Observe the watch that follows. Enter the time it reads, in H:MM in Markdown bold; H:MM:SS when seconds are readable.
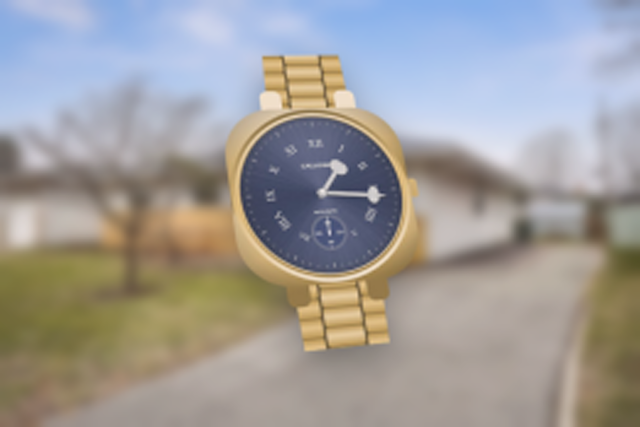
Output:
**1:16**
